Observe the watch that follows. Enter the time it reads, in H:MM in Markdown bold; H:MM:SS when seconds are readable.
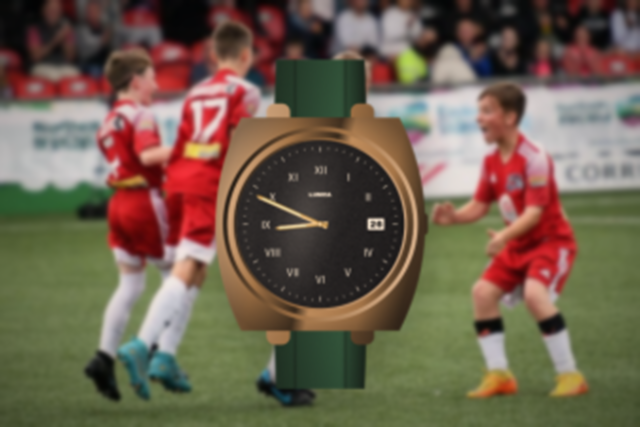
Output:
**8:49**
